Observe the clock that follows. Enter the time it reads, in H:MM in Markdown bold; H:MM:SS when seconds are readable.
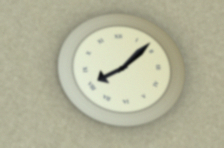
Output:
**8:08**
